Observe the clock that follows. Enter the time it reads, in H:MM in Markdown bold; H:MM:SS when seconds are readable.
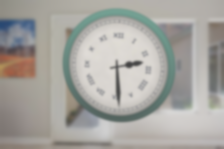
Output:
**2:29**
